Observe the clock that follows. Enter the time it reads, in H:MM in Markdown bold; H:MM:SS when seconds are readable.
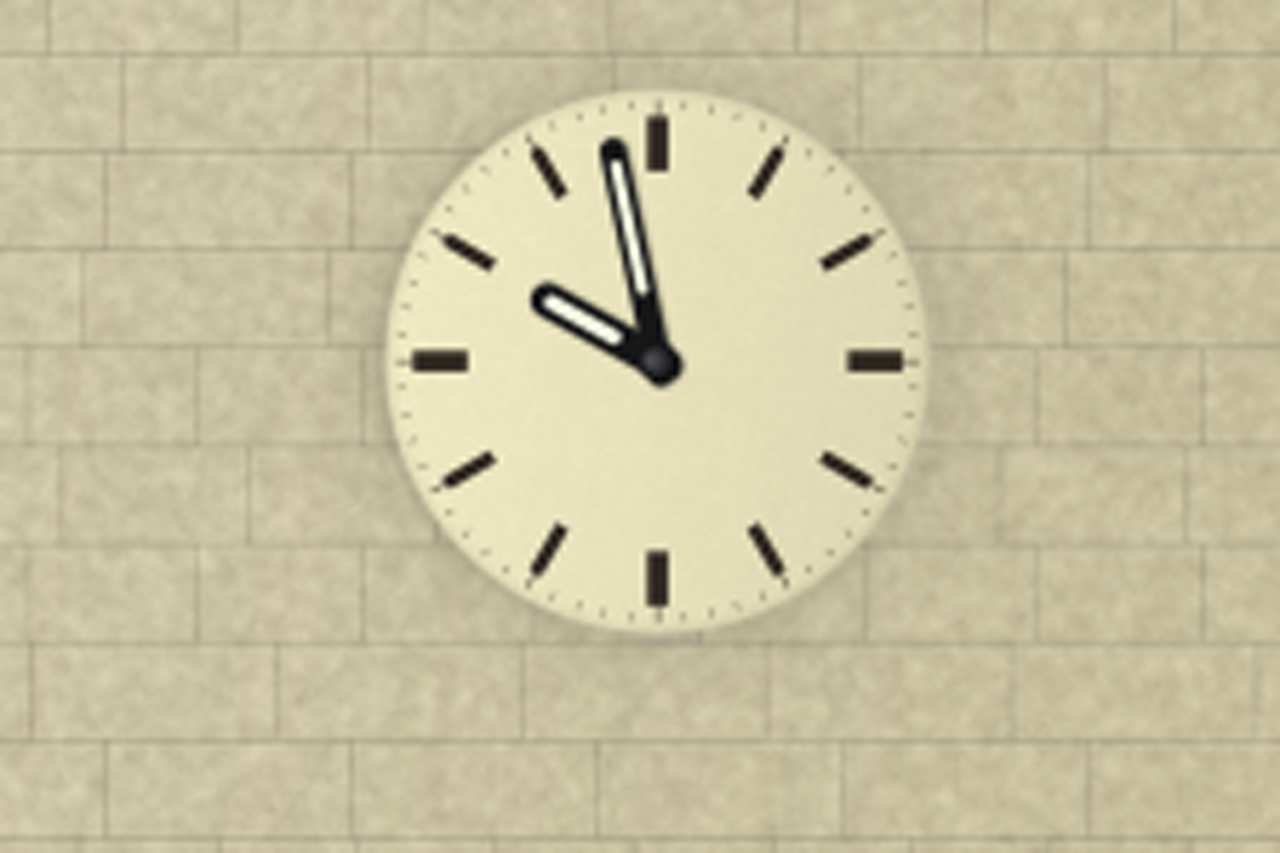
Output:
**9:58**
